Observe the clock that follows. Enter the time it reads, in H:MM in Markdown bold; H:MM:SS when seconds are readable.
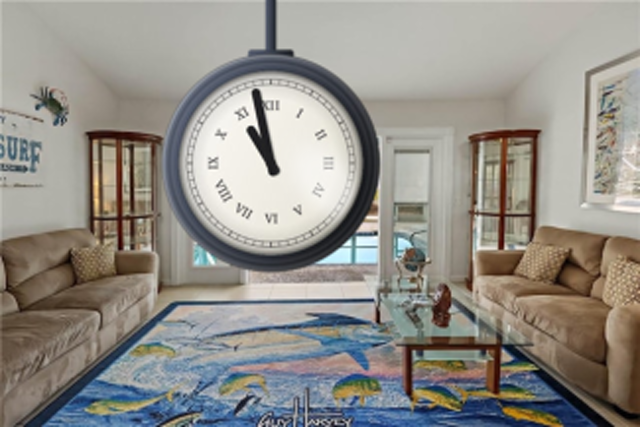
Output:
**10:58**
